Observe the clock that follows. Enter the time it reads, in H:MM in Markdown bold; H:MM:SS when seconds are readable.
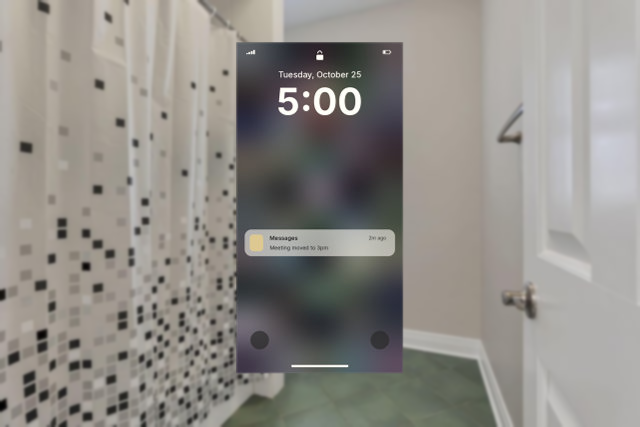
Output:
**5:00**
